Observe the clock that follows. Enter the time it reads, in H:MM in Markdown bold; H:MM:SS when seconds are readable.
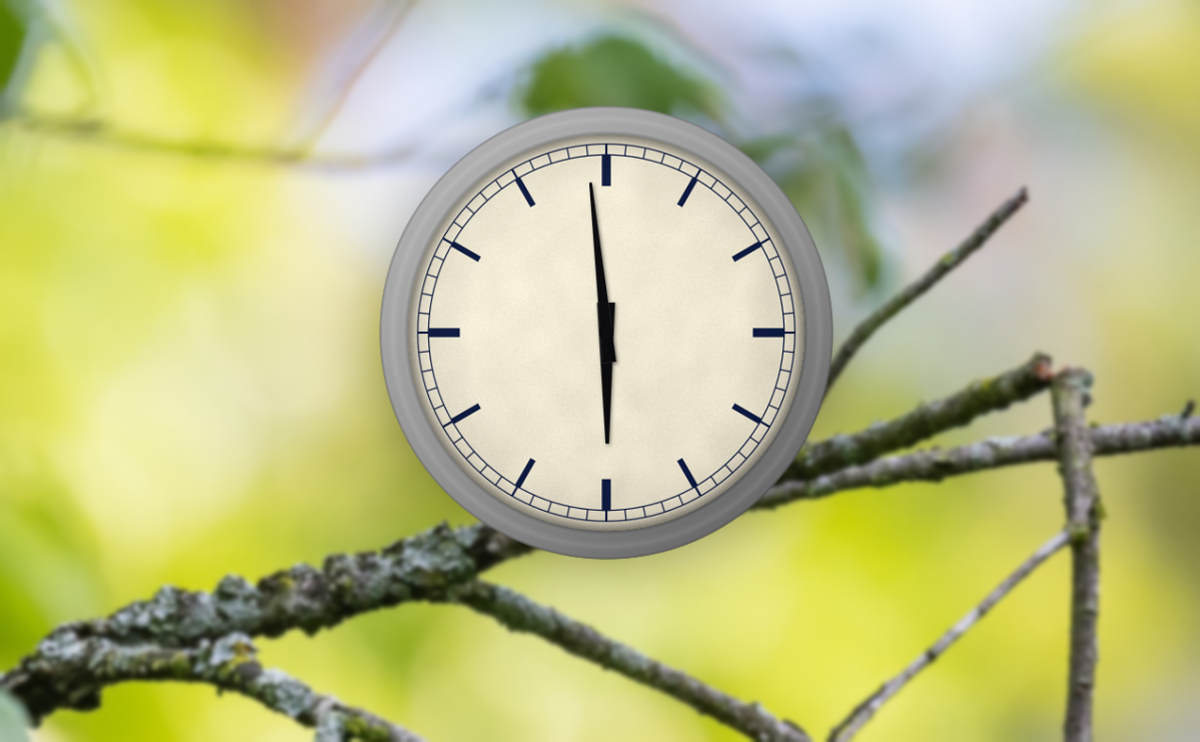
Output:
**5:59**
